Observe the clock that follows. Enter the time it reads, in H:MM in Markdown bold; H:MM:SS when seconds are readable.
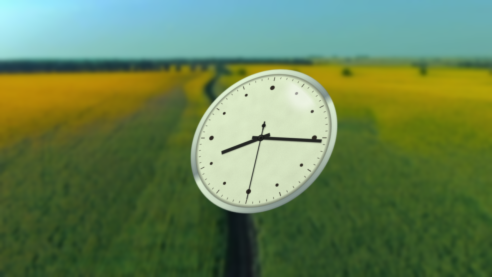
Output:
**8:15:30**
